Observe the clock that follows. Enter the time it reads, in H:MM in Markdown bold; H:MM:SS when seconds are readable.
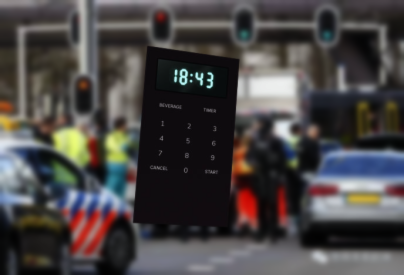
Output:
**18:43**
